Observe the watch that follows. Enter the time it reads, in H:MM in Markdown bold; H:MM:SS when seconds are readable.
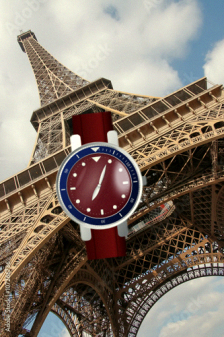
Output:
**7:04**
